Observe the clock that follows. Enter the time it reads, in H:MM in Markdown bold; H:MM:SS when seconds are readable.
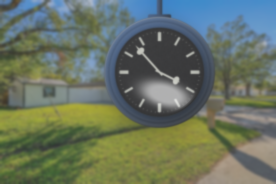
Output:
**3:53**
